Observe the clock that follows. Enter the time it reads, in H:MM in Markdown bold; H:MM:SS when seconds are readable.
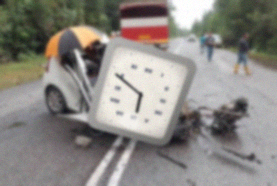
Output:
**5:49**
